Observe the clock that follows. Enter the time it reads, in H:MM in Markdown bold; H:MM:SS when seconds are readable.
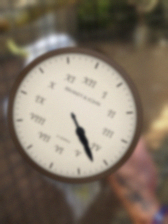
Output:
**4:22**
